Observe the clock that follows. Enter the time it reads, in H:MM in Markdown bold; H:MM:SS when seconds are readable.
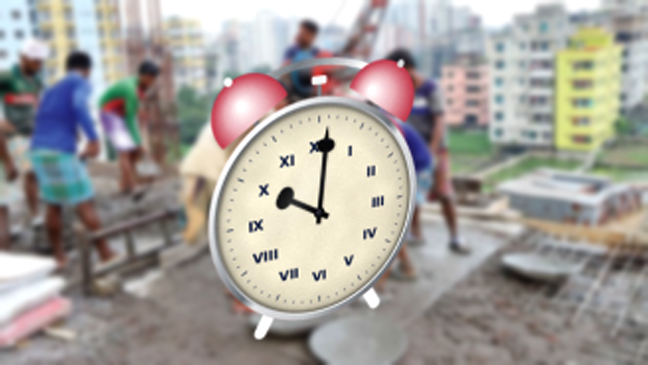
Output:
**10:01**
